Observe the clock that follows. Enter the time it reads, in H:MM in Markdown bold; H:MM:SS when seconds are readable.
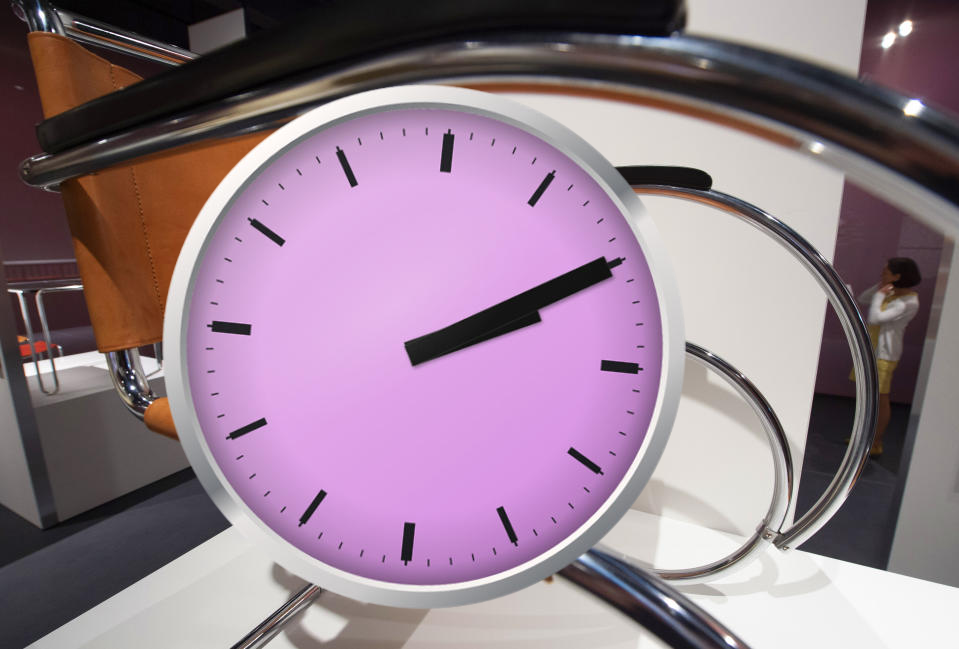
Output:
**2:10**
